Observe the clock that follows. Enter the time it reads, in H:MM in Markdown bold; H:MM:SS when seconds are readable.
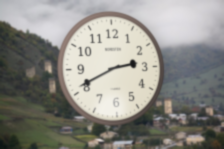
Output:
**2:41**
